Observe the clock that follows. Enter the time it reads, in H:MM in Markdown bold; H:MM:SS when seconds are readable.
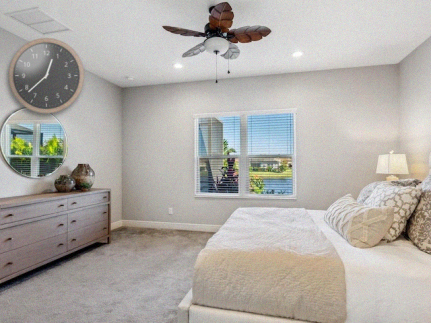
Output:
**12:38**
